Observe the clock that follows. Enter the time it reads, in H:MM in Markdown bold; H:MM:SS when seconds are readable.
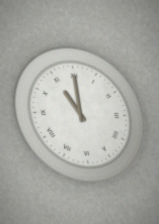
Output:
**11:00**
